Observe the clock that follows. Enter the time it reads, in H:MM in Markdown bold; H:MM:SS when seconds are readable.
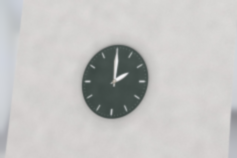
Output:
**2:00**
